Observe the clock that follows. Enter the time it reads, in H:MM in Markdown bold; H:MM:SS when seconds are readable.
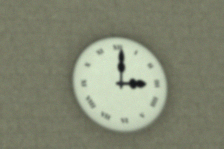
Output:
**3:01**
